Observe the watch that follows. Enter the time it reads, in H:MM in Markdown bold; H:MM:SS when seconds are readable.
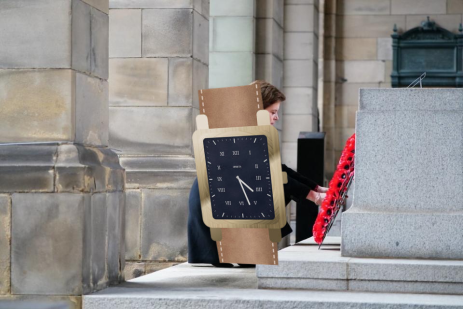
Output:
**4:27**
